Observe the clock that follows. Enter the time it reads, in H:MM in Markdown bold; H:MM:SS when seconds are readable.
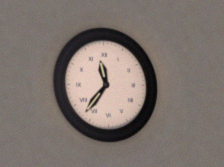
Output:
**11:37**
